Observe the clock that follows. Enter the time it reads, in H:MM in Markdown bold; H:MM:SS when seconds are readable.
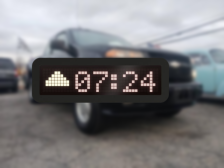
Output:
**7:24**
